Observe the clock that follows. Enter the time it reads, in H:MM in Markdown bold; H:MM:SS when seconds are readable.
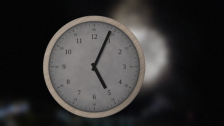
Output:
**5:04**
